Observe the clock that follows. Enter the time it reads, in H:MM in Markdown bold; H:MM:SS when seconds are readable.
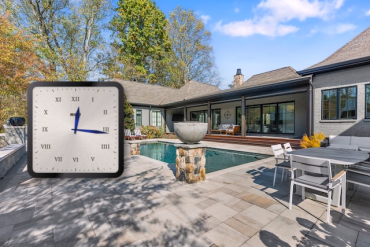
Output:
**12:16**
